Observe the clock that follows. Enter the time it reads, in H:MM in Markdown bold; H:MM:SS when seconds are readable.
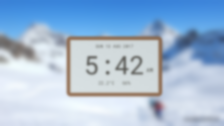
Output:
**5:42**
